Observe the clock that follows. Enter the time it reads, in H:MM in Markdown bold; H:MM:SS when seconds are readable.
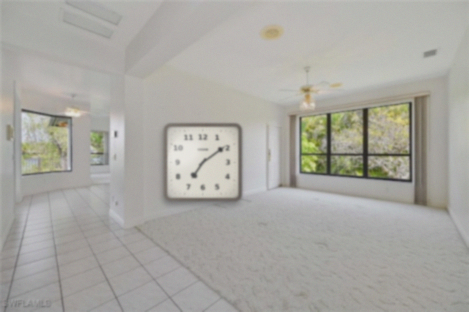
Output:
**7:09**
